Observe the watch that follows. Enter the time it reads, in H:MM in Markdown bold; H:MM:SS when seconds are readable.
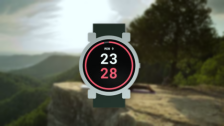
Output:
**23:28**
